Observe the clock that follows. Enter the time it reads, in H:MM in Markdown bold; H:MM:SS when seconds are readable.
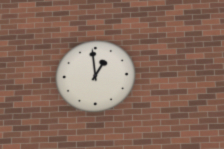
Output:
**12:59**
